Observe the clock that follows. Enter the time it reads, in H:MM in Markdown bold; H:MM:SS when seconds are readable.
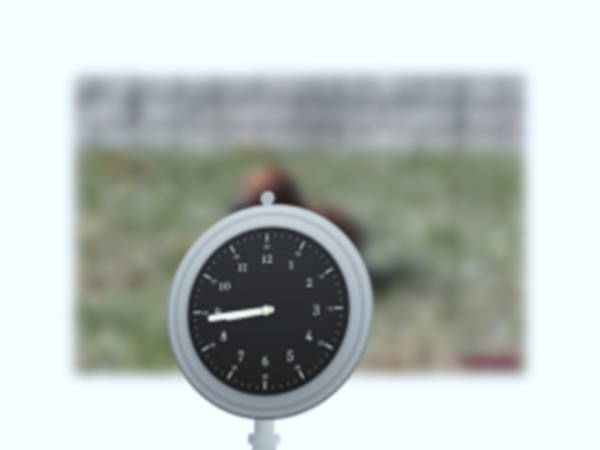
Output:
**8:44**
